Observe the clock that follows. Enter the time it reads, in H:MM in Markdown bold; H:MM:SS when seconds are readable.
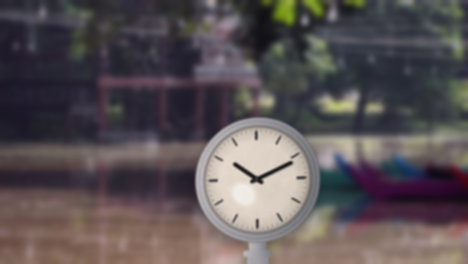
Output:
**10:11**
